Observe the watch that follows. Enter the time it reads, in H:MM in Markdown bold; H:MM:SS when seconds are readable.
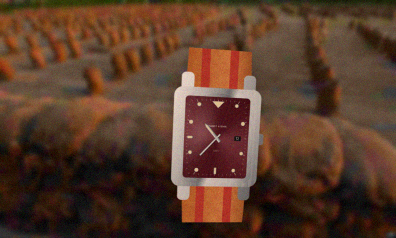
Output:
**10:37**
